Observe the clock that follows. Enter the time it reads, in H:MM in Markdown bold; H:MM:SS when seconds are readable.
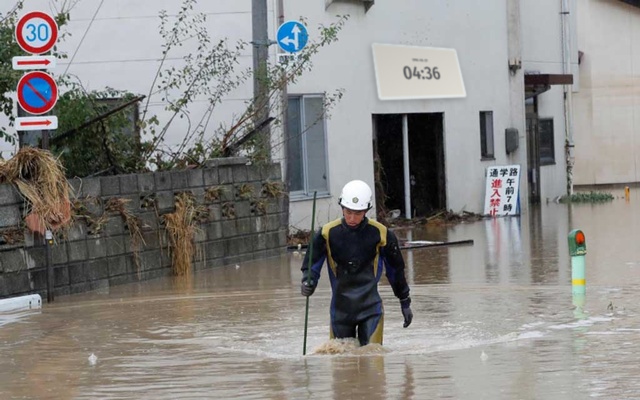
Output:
**4:36**
